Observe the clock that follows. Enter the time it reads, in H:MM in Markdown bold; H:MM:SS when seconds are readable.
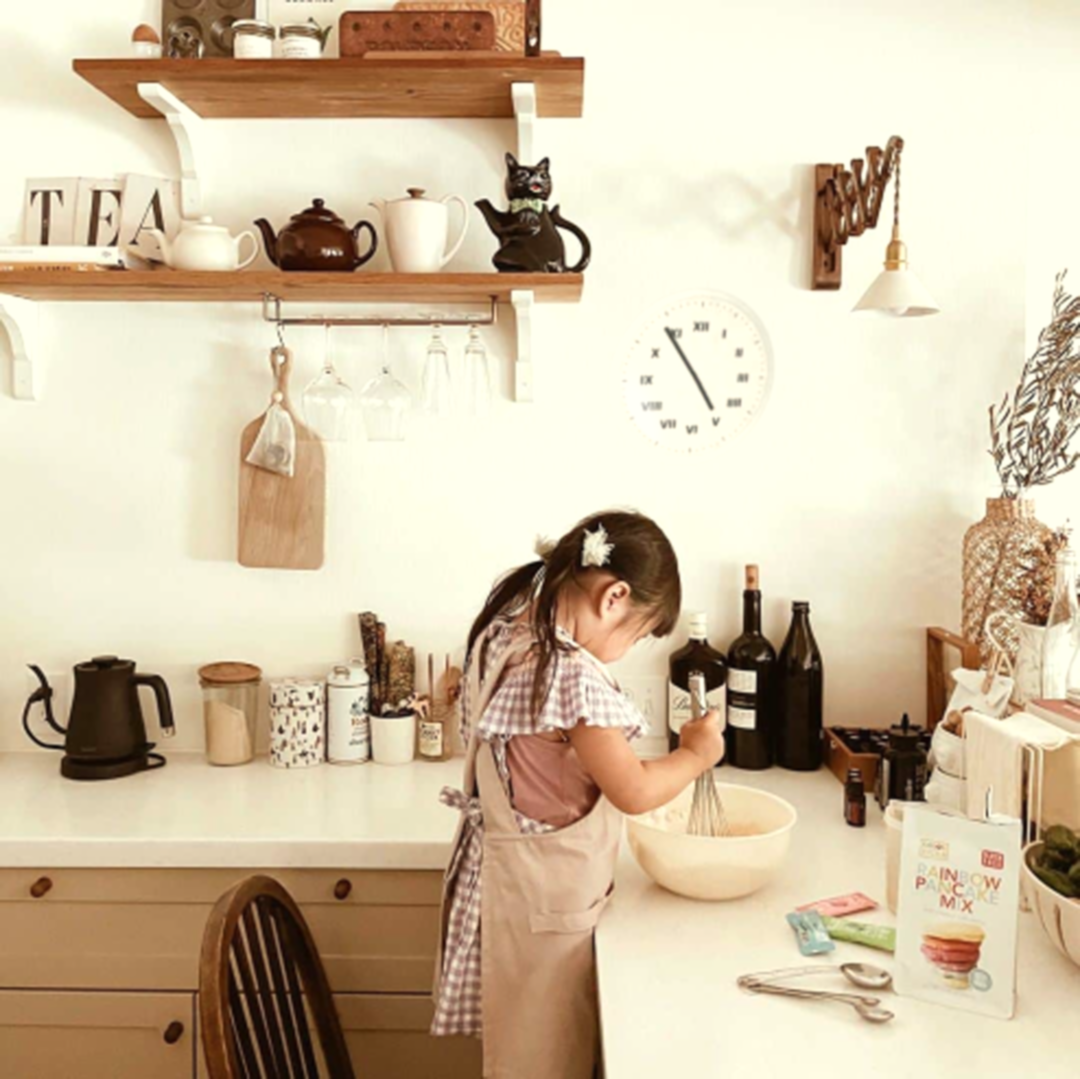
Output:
**4:54**
